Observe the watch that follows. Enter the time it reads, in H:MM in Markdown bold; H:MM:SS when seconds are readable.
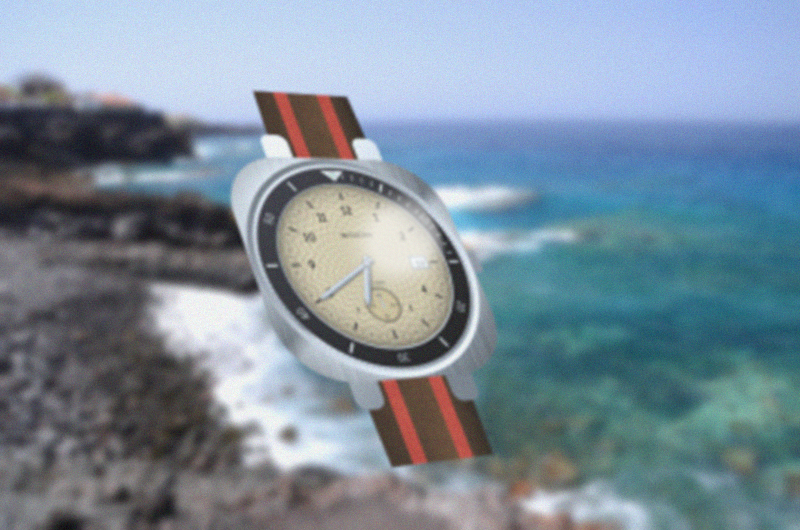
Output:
**6:40**
